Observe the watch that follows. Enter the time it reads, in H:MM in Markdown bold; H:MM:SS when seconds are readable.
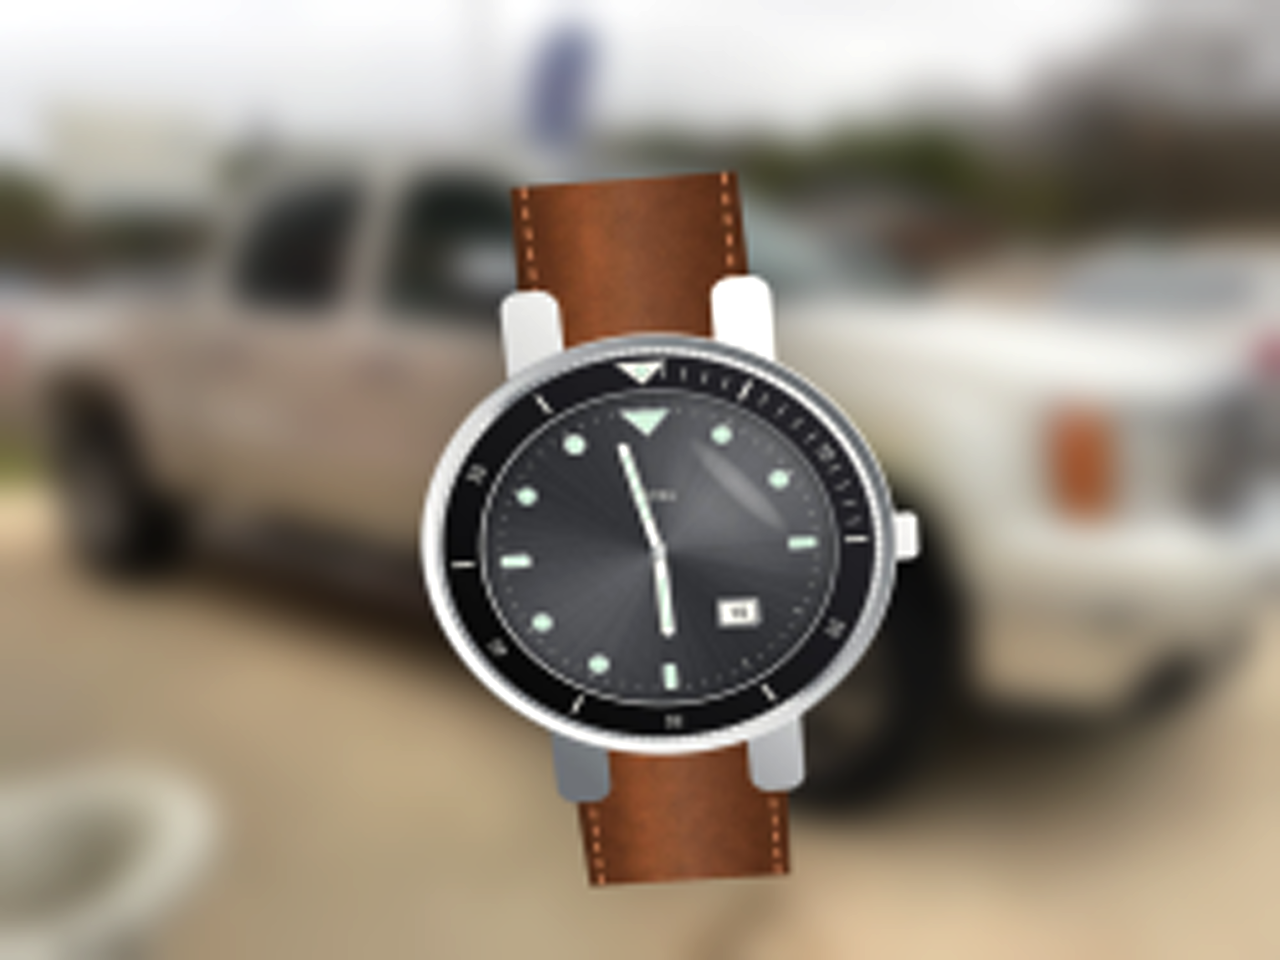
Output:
**5:58**
